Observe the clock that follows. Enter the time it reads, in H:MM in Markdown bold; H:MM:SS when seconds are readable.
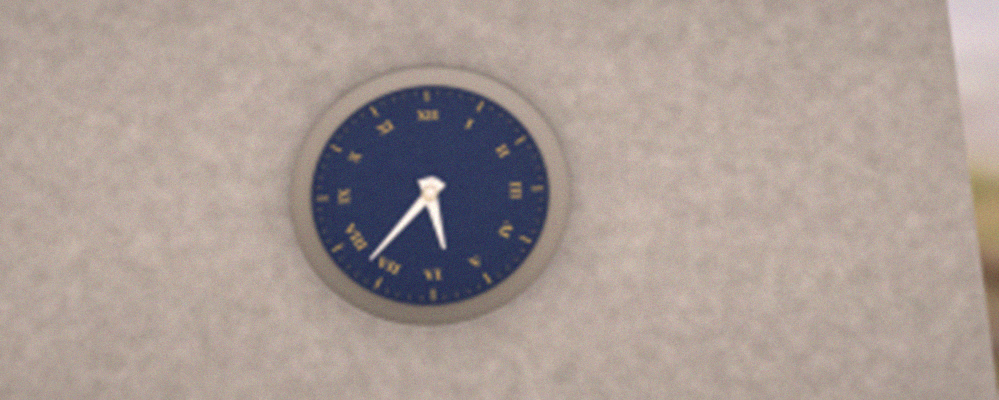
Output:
**5:37**
